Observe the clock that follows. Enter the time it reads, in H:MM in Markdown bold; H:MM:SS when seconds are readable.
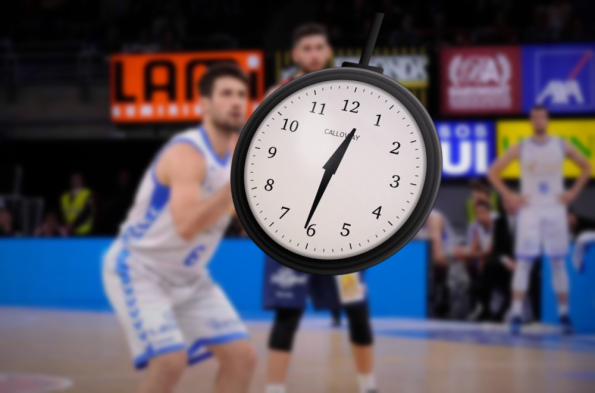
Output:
**12:31**
